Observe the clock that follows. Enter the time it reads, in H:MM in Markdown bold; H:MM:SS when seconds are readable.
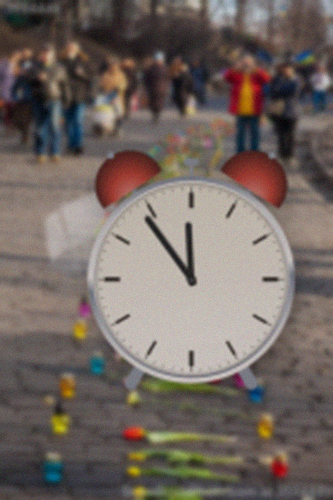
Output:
**11:54**
